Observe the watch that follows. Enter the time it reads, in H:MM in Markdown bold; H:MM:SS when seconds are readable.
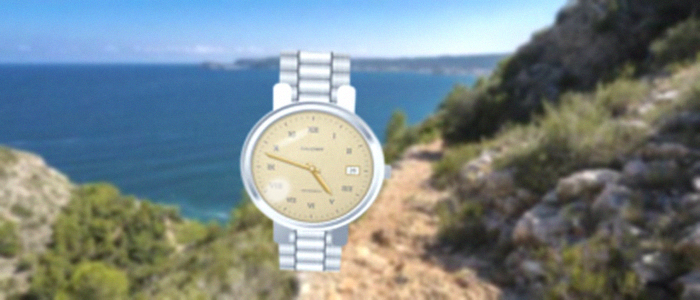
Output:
**4:48**
